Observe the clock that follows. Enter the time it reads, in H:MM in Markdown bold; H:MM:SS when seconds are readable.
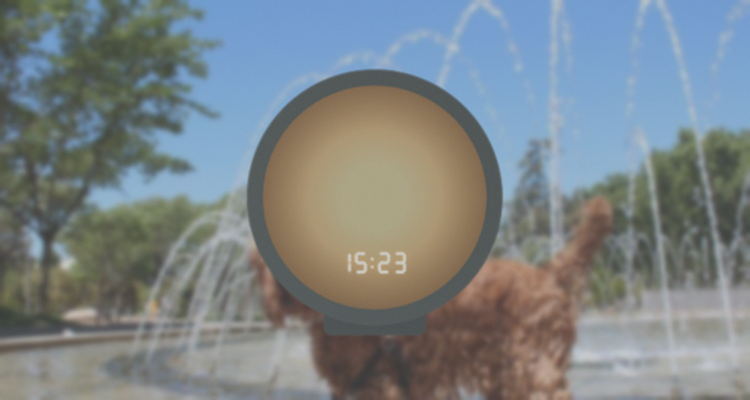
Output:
**15:23**
